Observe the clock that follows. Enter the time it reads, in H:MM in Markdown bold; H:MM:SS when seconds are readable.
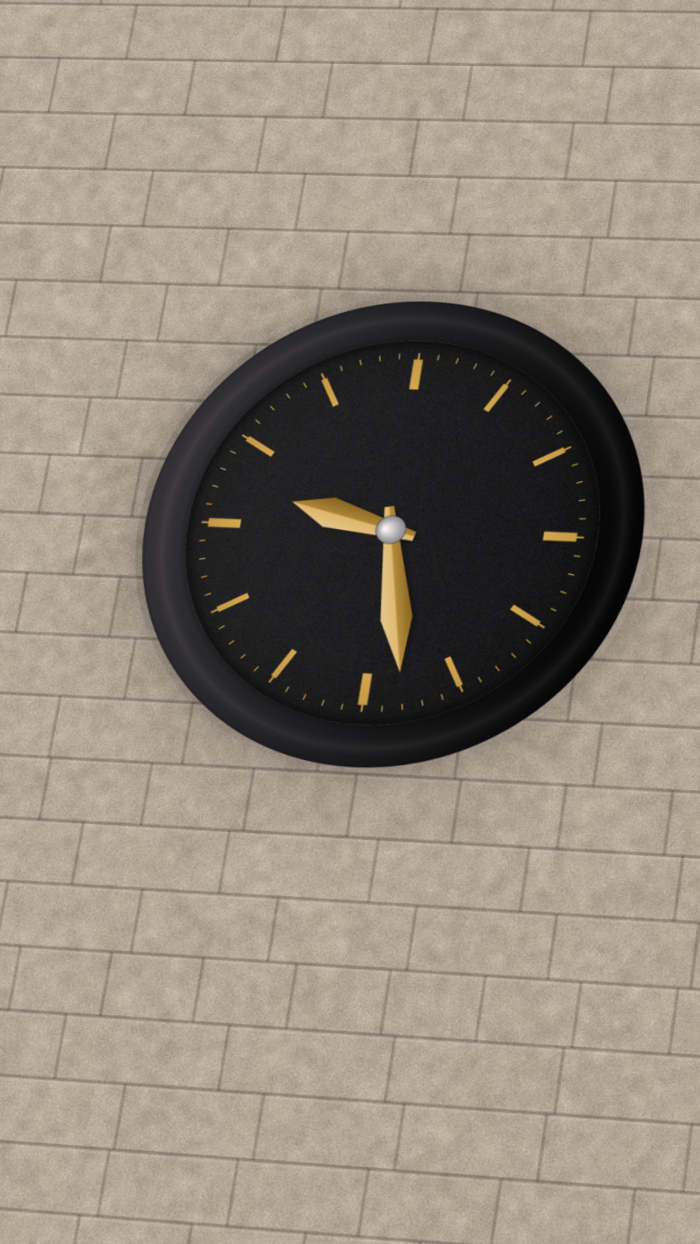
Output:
**9:28**
